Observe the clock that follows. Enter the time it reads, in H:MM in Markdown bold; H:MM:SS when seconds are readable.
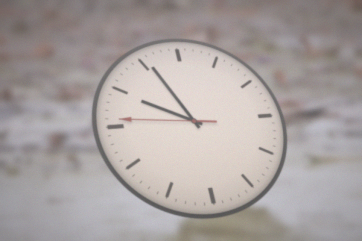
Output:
**9:55:46**
